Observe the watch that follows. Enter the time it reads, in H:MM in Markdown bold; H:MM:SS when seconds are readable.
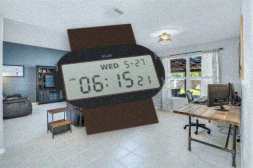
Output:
**6:15:21**
